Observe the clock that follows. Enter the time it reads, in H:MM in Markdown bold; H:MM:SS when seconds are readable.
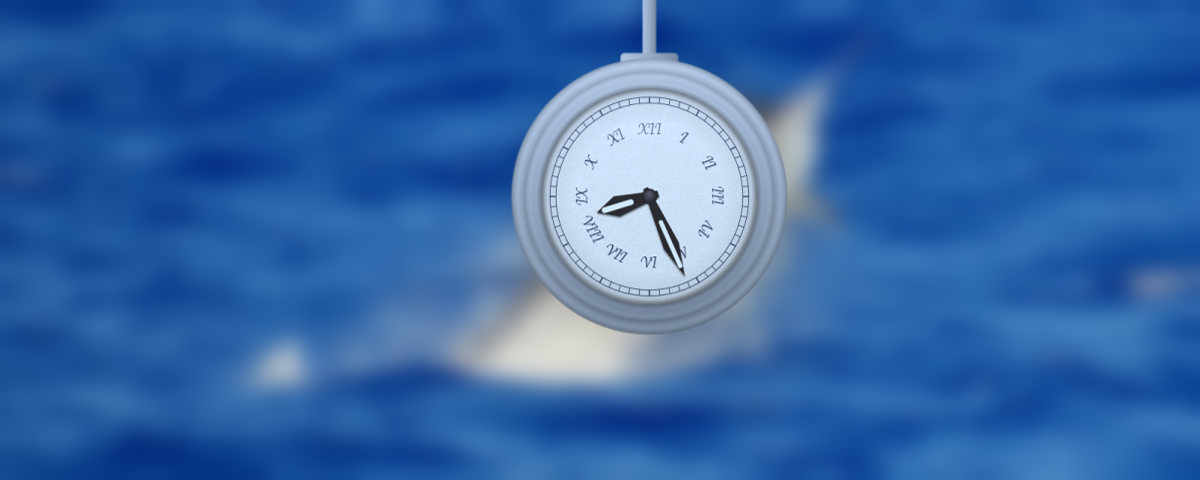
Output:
**8:26**
